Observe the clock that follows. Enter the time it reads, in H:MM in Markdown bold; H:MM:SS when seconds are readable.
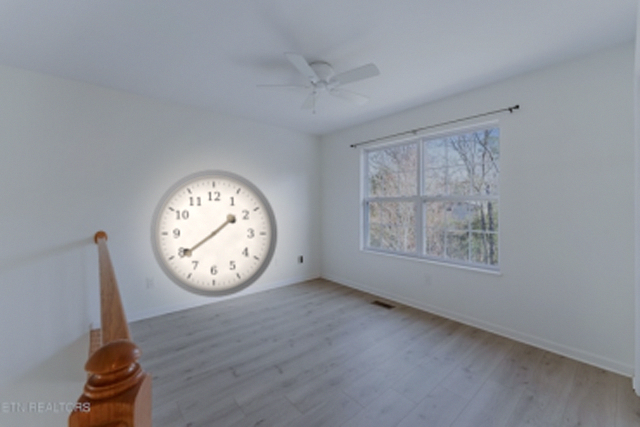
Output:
**1:39**
